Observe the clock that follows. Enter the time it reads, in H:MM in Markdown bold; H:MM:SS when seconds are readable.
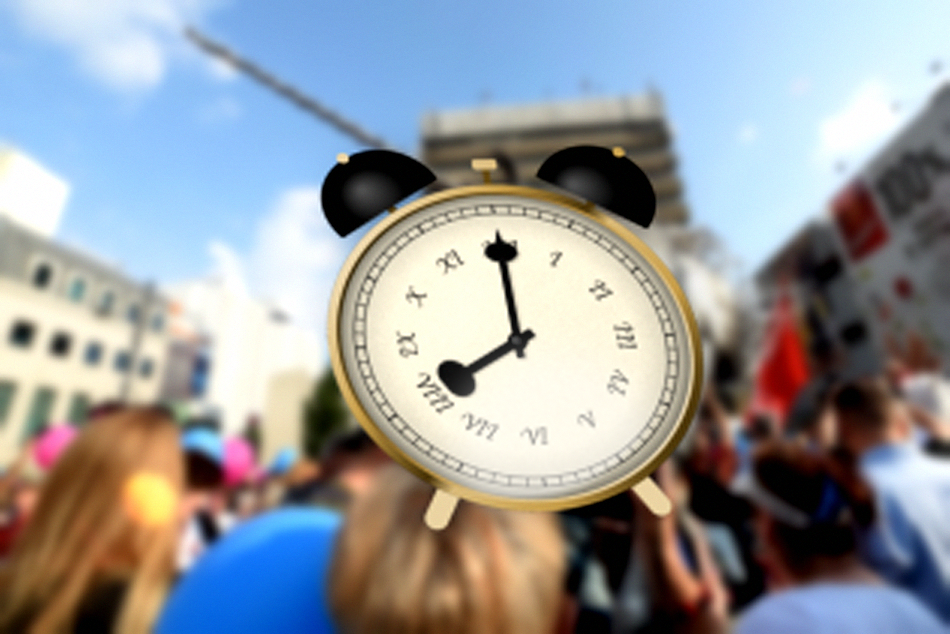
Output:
**8:00**
